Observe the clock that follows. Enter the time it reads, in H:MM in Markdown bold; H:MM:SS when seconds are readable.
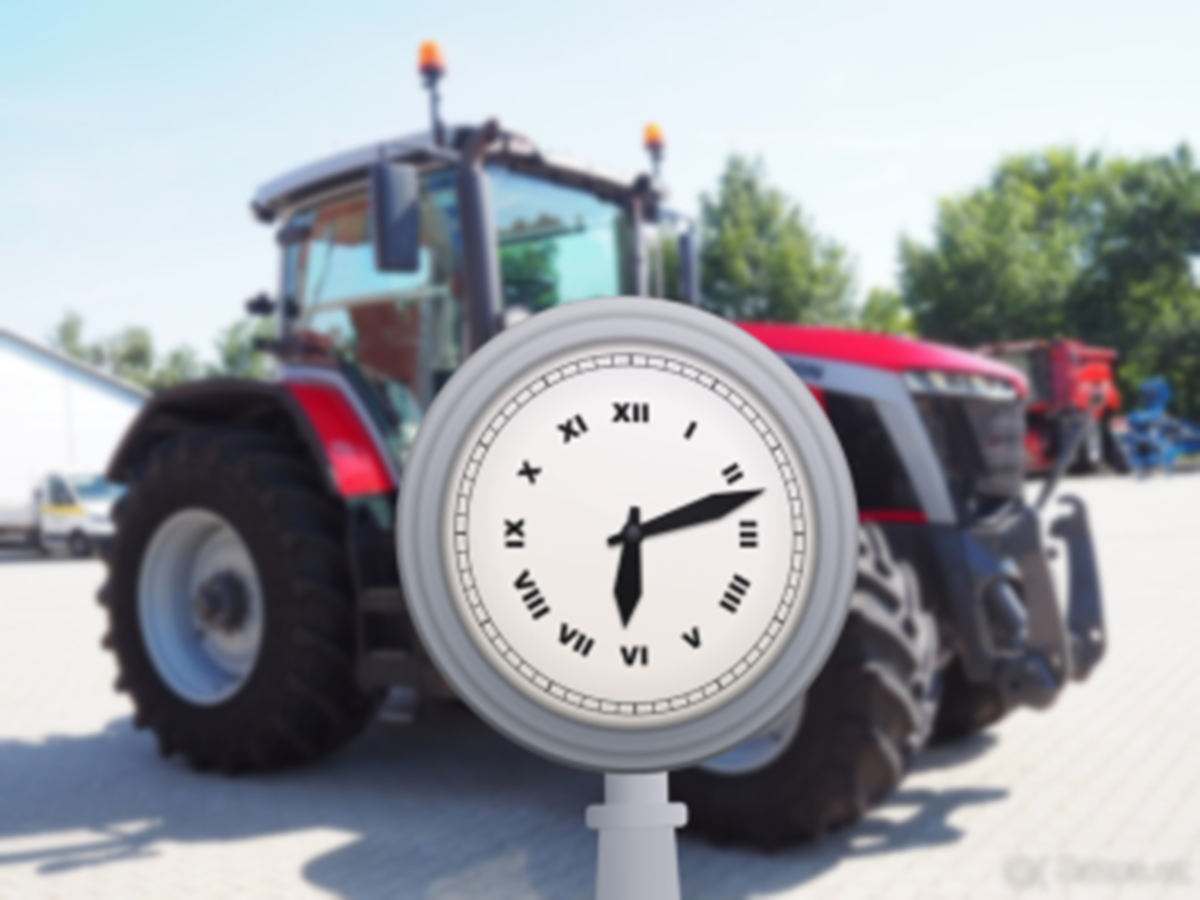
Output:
**6:12**
